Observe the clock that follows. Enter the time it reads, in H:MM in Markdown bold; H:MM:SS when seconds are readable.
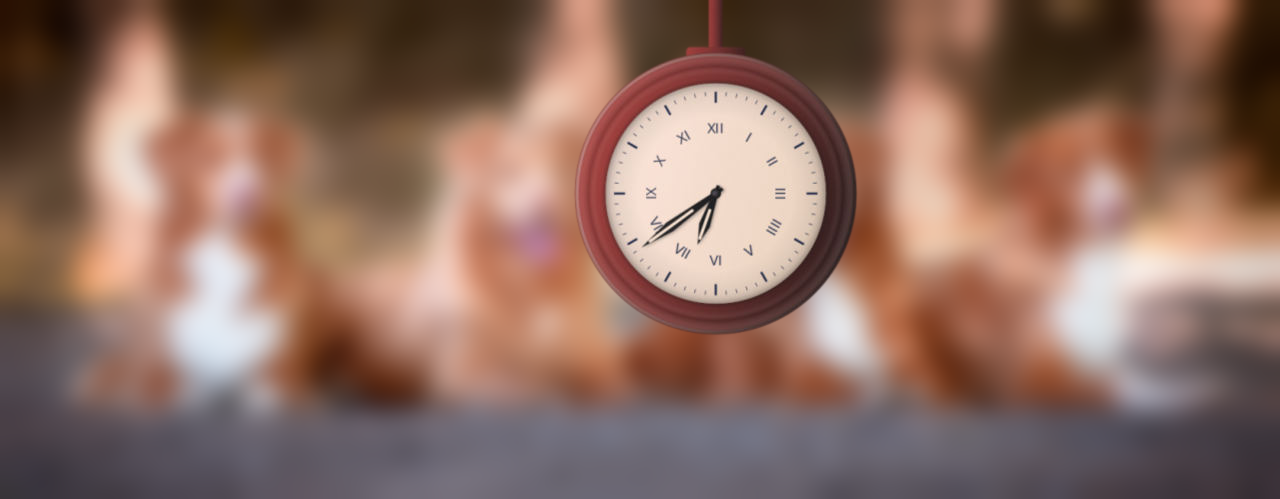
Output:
**6:39**
